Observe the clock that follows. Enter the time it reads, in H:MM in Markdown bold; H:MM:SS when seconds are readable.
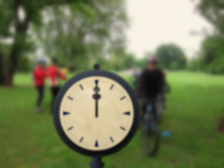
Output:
**12:00**
